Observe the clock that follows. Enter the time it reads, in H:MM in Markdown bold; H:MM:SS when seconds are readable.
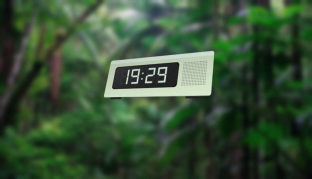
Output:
**19:29**
